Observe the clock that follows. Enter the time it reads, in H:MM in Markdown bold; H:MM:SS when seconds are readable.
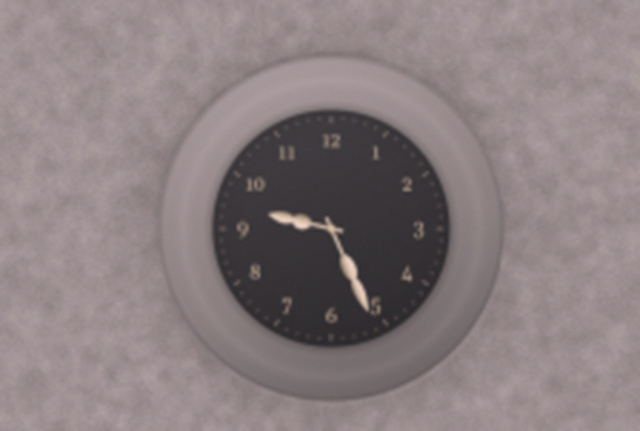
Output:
**9:26**
